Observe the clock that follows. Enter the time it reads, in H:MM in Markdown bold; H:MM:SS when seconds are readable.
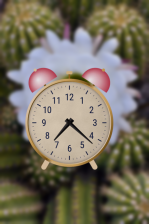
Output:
**7:22**
